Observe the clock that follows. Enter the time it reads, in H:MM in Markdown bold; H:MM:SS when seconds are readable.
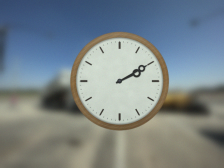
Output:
**2:10**
